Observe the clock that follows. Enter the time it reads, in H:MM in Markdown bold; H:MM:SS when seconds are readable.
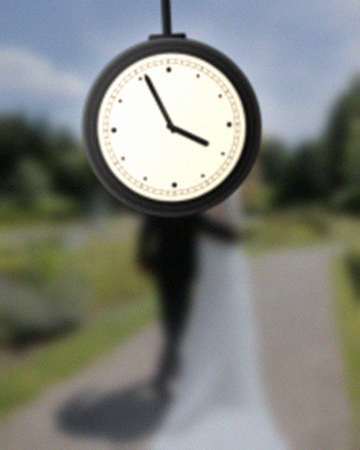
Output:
**3:56**
